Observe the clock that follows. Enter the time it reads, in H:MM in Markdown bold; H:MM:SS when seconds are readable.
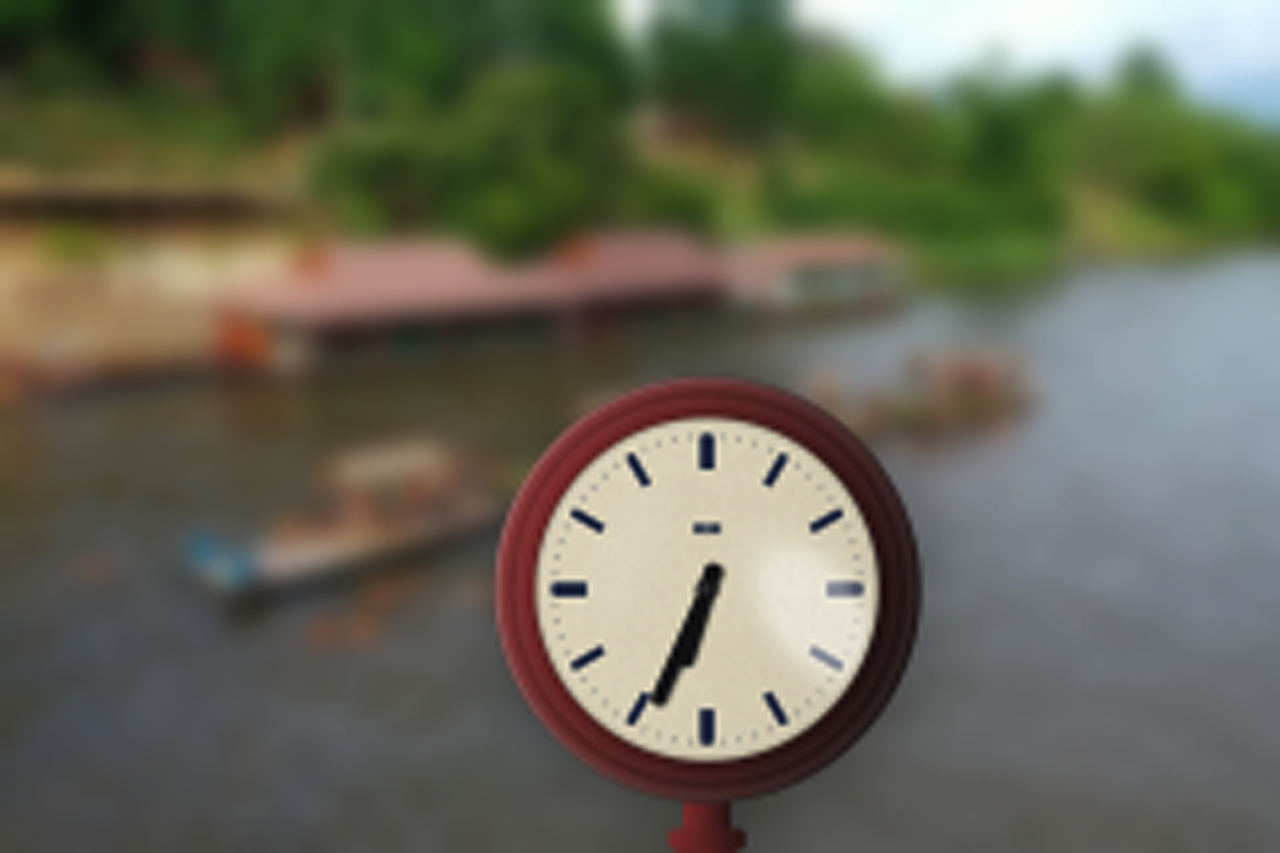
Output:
**6:34**
